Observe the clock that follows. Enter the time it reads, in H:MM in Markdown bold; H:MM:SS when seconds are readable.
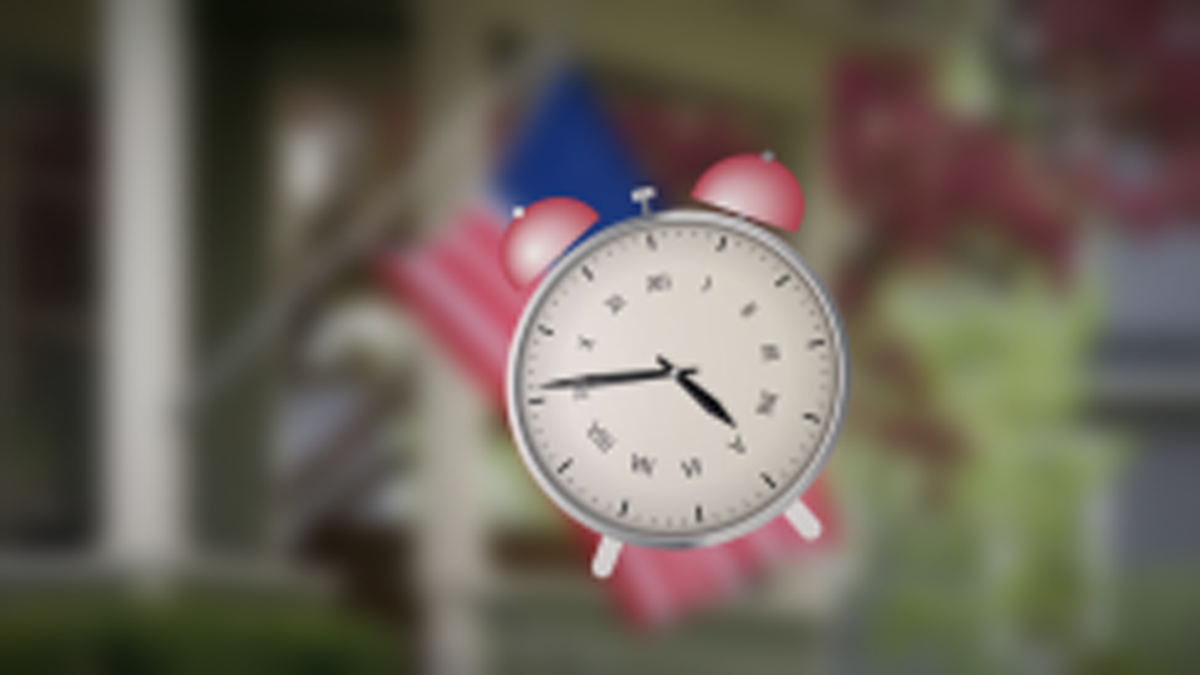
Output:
**4:46**
